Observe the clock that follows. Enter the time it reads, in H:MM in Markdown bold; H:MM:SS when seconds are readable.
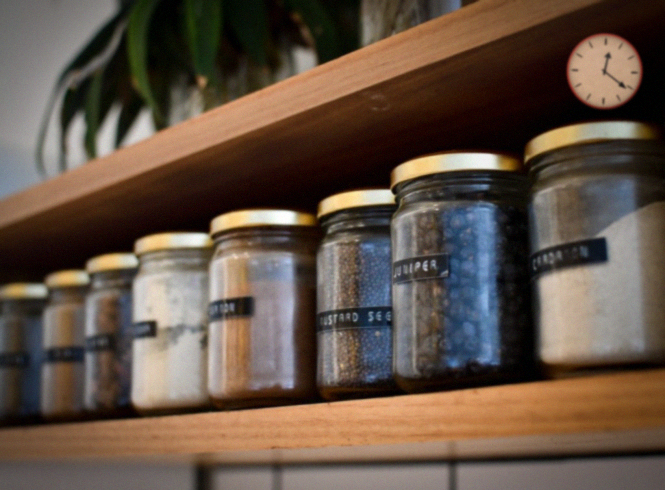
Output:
**12:21**
